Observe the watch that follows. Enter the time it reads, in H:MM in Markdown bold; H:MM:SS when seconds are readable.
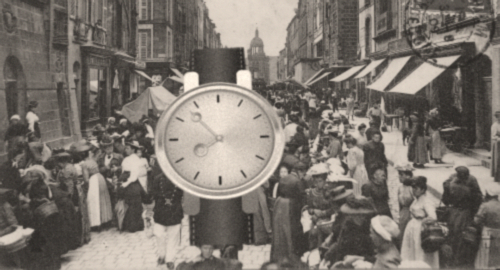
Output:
**7:53**
